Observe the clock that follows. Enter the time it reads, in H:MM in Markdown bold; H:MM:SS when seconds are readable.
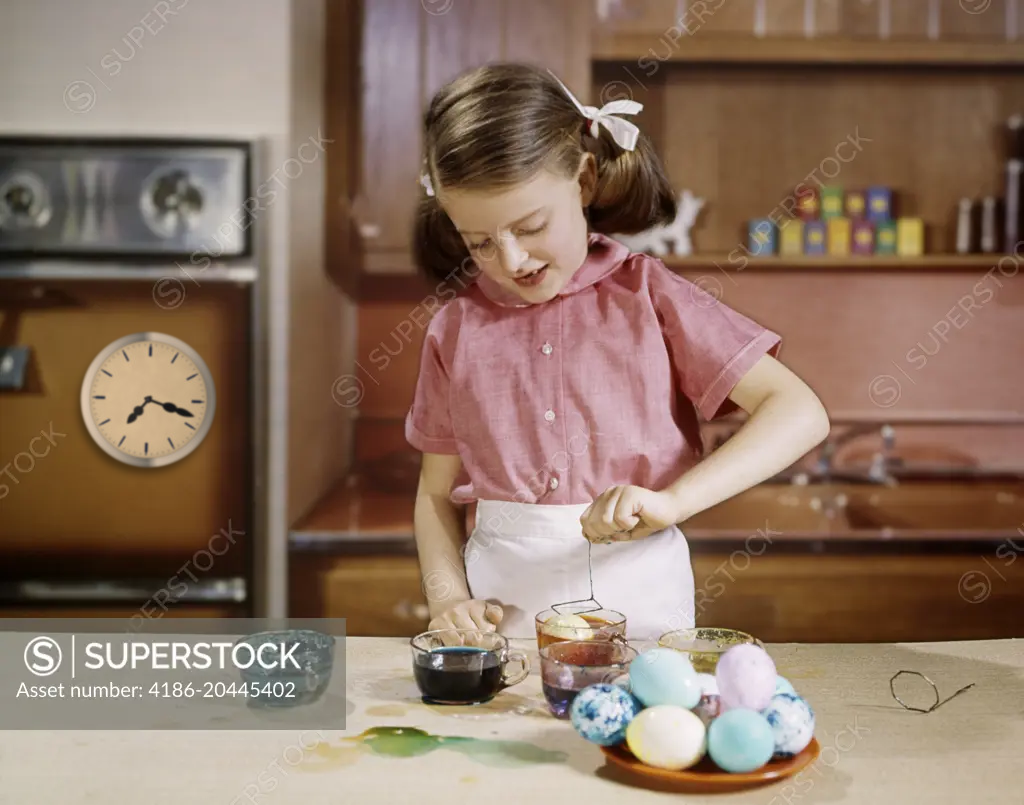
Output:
**7:18**
